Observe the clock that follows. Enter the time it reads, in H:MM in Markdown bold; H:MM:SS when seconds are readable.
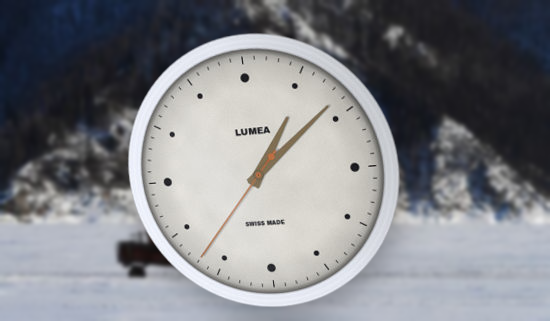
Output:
**1:08:37**
